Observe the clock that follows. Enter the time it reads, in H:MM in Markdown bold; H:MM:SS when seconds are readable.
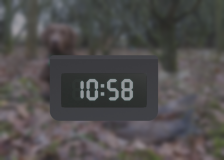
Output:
**10:58**
